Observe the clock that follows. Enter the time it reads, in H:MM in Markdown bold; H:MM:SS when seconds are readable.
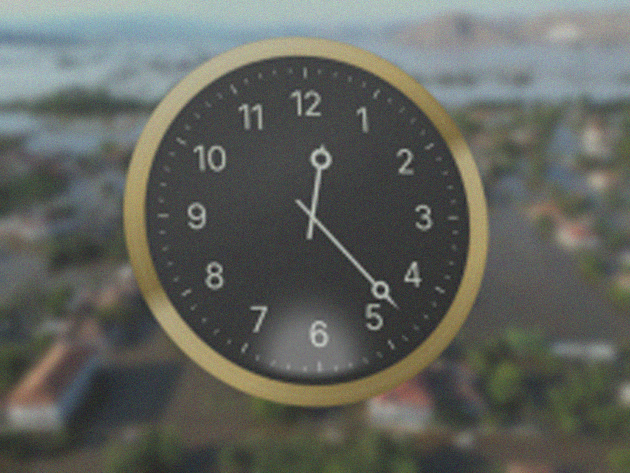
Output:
**12:23**
